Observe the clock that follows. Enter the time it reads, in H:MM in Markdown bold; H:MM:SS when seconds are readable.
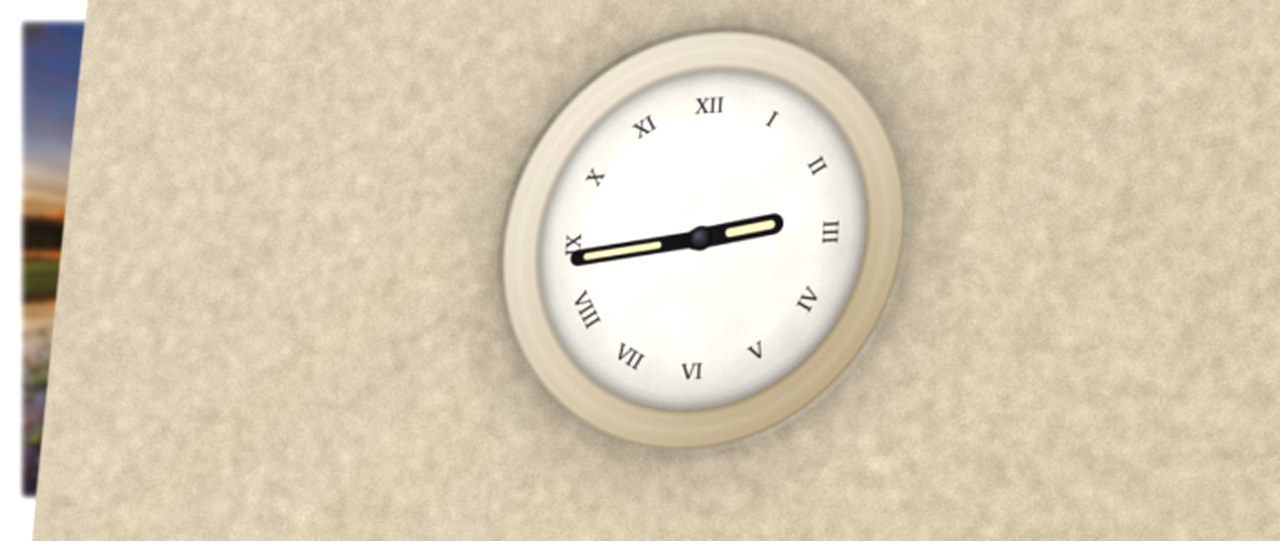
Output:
**2:44**
